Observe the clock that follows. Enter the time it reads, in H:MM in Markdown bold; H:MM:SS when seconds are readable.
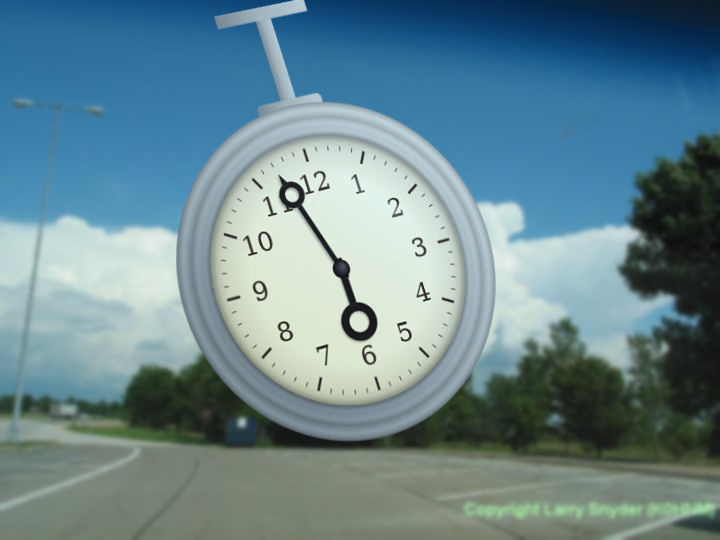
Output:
**5:57**
